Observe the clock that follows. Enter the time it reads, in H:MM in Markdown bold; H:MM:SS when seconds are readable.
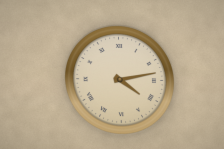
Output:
**4:13**
